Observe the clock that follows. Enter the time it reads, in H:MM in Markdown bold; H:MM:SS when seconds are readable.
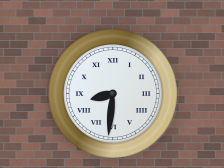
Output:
**8:31**
